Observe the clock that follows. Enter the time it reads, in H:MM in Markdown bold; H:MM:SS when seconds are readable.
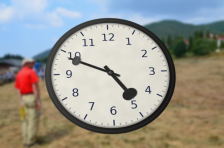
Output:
**4:49**
